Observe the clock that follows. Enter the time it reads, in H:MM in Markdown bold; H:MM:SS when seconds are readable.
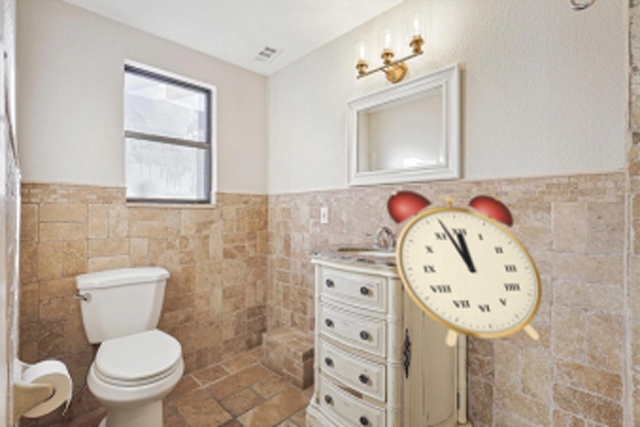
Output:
**11:57**
